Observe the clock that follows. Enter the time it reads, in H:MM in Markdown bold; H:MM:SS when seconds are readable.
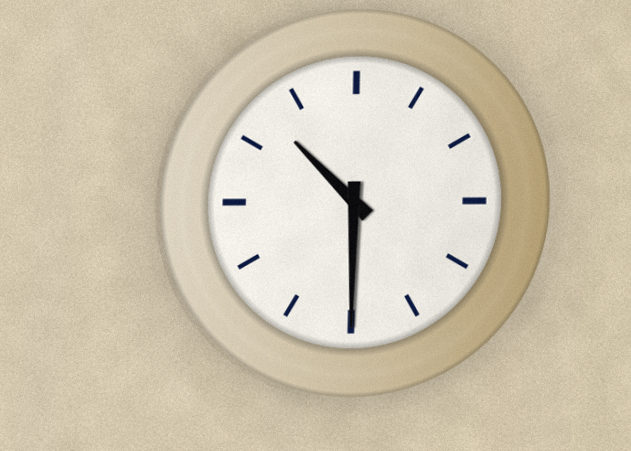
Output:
**10:30**
